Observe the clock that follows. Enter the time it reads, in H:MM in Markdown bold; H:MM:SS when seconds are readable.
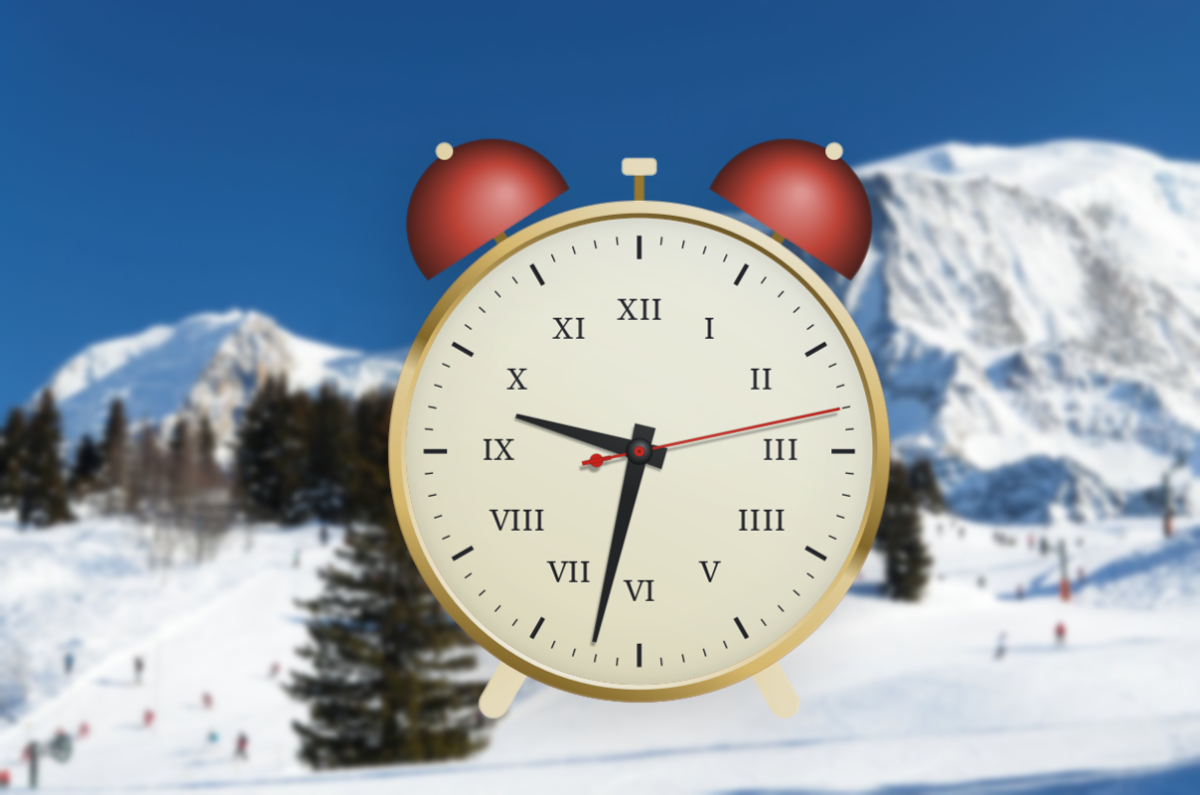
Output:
**9:32:13**
